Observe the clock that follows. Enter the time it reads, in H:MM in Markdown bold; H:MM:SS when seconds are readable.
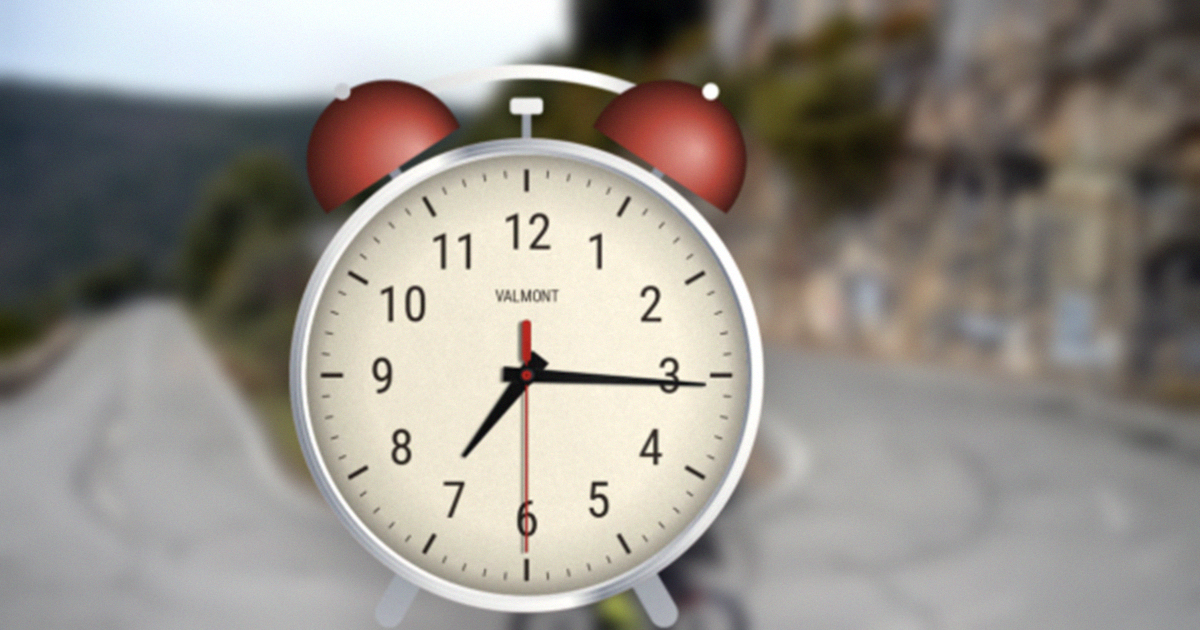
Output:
**7:15:30**
